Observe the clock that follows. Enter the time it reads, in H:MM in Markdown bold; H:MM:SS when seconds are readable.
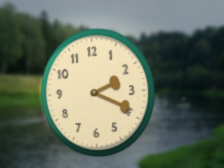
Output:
**2:19**
